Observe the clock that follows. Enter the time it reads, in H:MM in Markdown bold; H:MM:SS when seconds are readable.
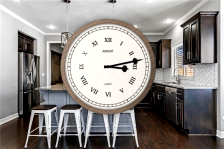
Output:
**3:13**
